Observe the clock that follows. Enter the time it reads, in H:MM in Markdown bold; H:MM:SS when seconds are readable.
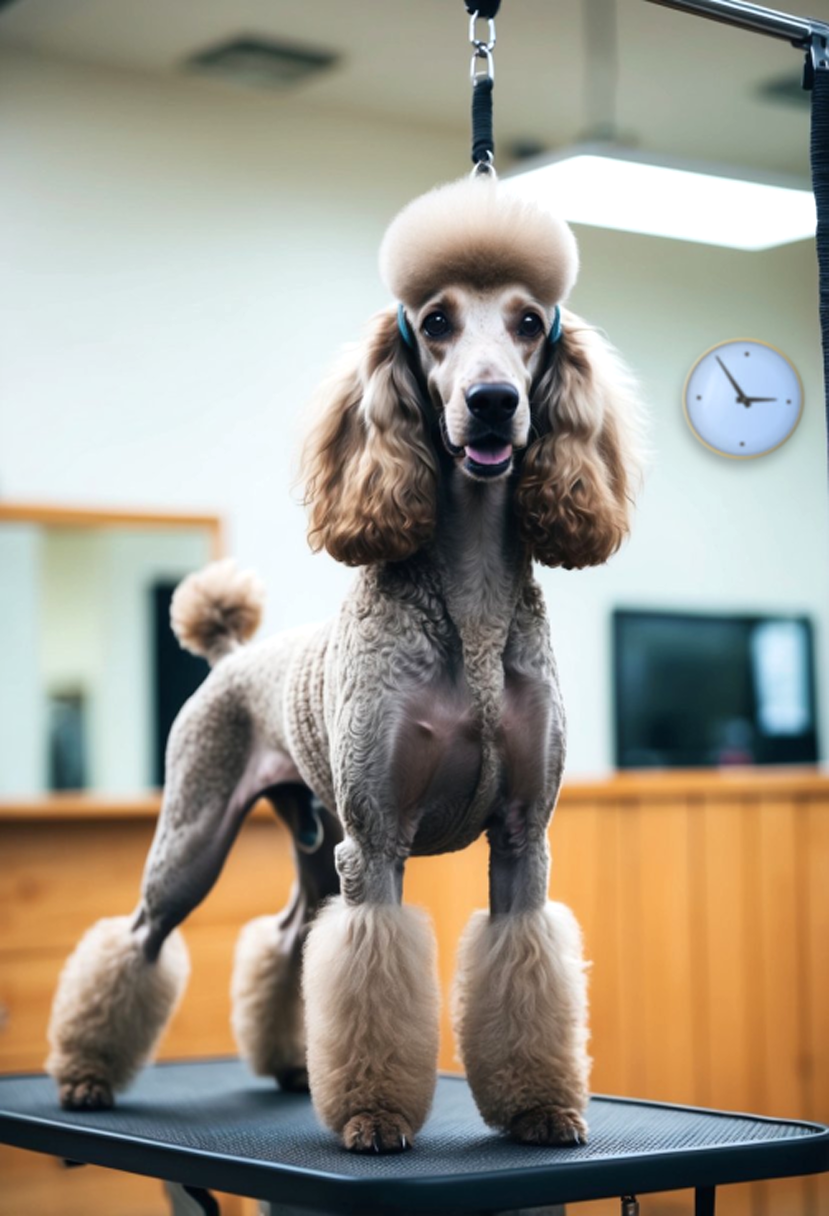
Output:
**2:54**
